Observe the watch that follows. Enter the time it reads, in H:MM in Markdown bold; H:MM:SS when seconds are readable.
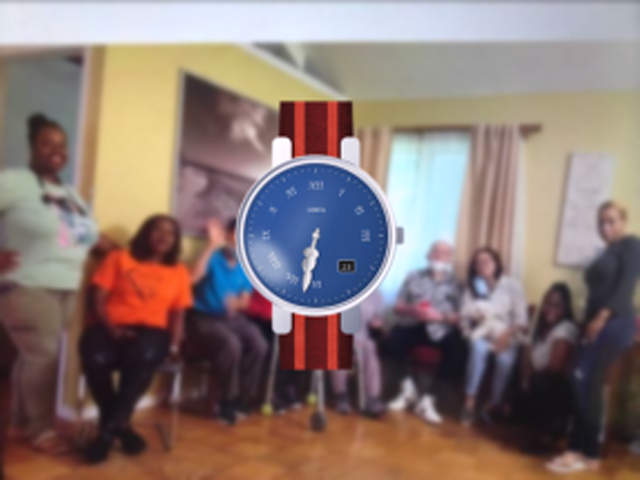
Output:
**6:32**
